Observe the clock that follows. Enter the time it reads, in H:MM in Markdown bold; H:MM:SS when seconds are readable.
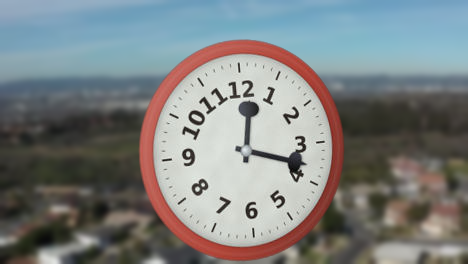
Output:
**12:18**
